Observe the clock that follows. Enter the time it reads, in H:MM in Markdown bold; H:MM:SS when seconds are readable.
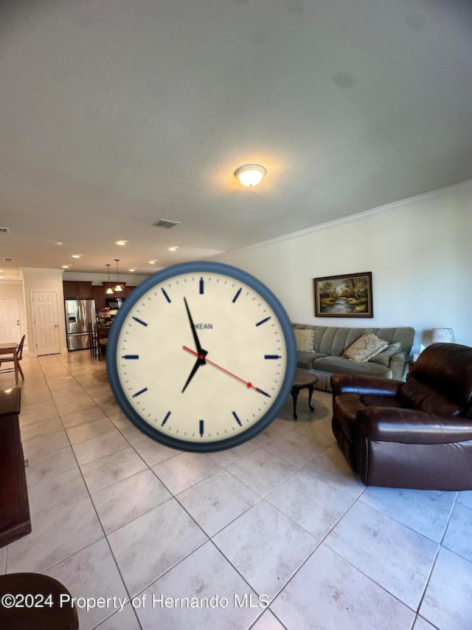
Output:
**6:57:20**
